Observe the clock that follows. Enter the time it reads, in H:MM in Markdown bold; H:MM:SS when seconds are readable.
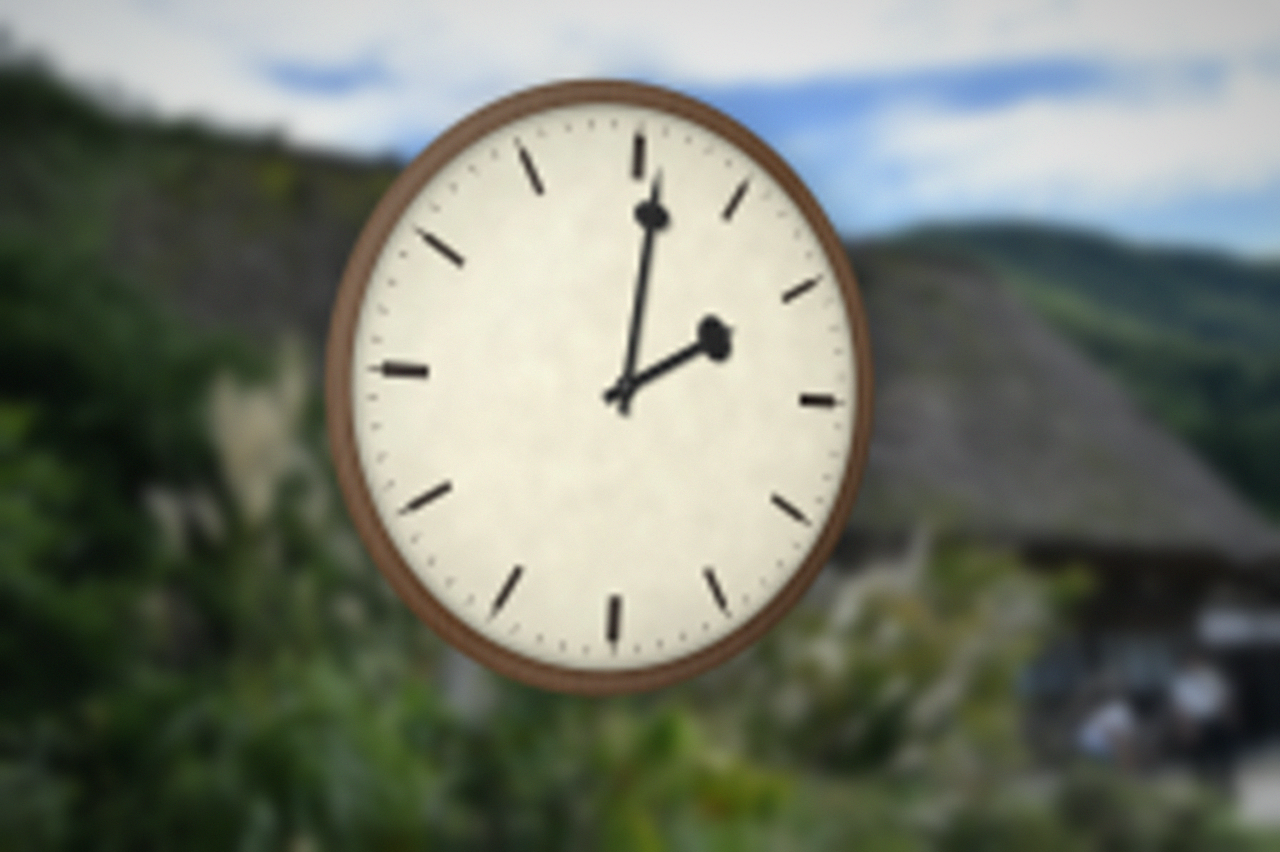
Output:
**2:01**
